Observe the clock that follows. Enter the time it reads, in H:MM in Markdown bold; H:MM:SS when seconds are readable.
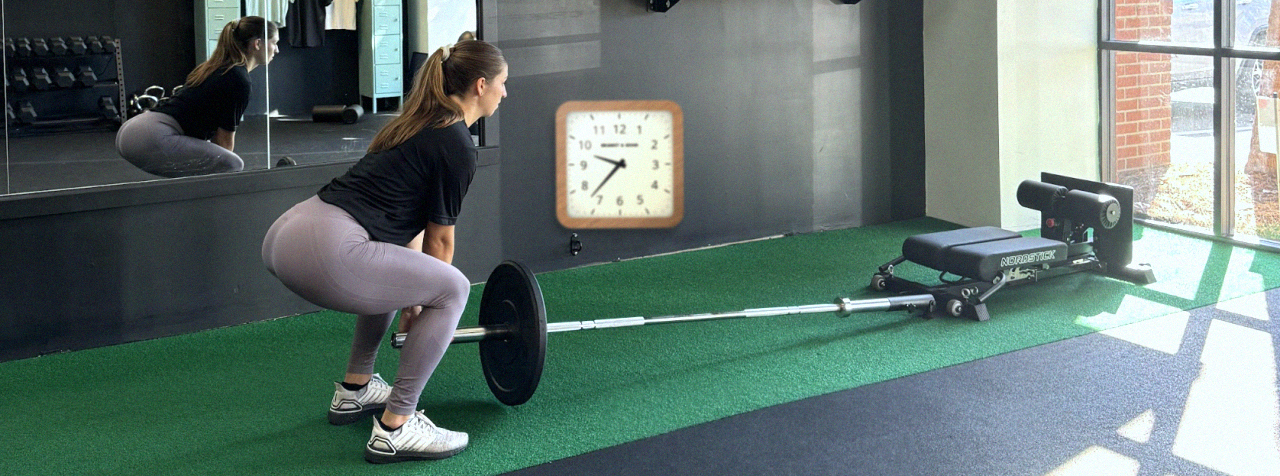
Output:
**9:37**
